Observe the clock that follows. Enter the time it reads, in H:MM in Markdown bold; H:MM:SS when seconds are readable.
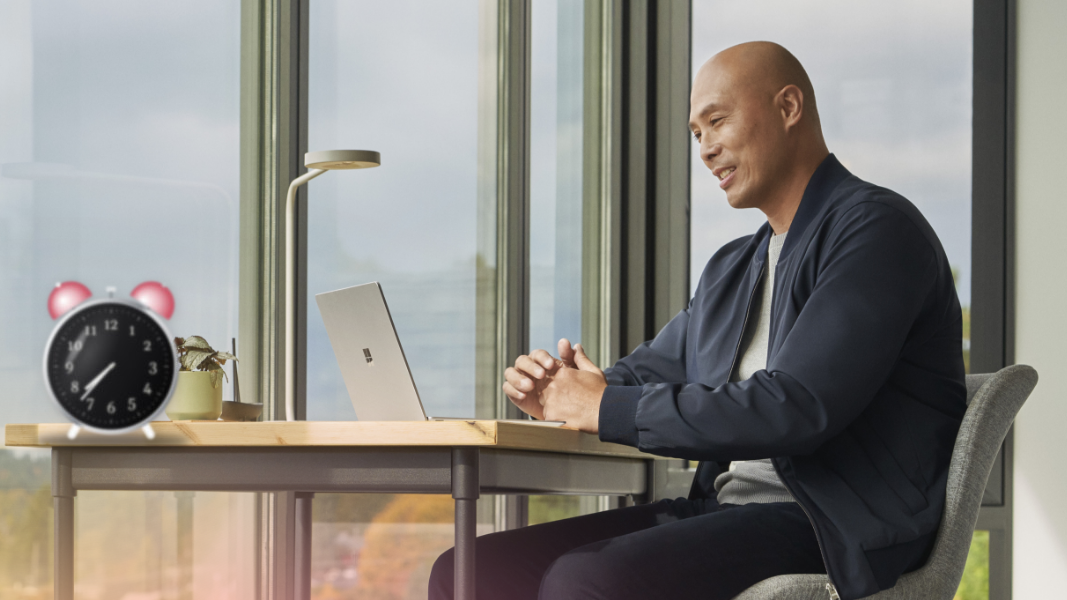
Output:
**7:37**
